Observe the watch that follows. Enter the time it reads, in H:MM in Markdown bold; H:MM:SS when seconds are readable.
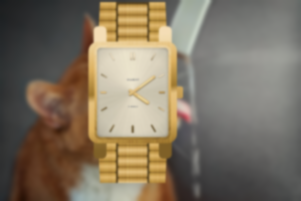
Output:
**4:09**
